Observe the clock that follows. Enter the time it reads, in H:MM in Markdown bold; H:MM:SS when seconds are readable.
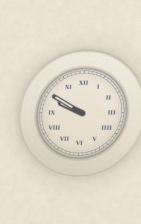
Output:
**9:50**
